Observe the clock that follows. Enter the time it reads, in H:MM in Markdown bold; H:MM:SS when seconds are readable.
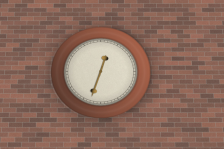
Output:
**12:33**
